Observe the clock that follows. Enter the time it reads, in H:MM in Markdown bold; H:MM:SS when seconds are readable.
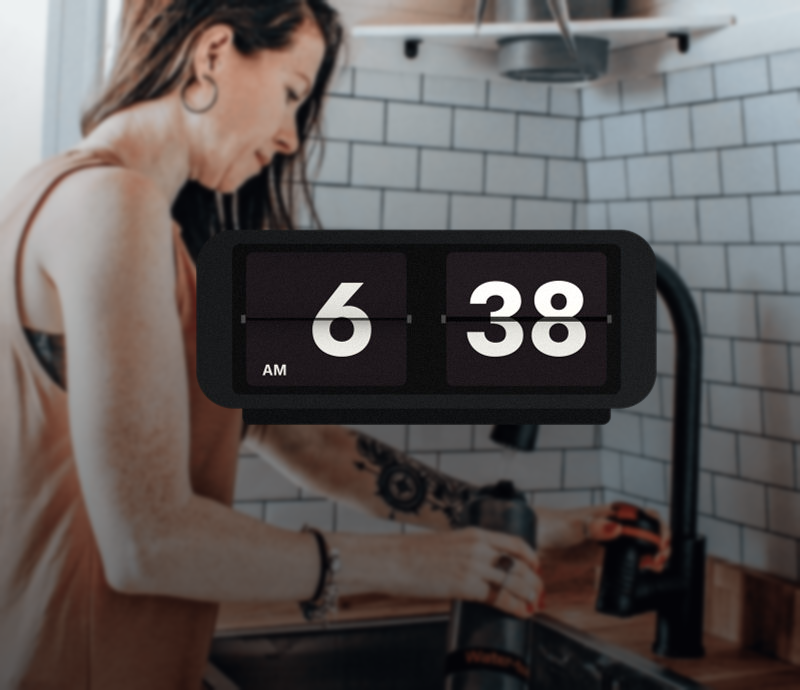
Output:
**6:38**
